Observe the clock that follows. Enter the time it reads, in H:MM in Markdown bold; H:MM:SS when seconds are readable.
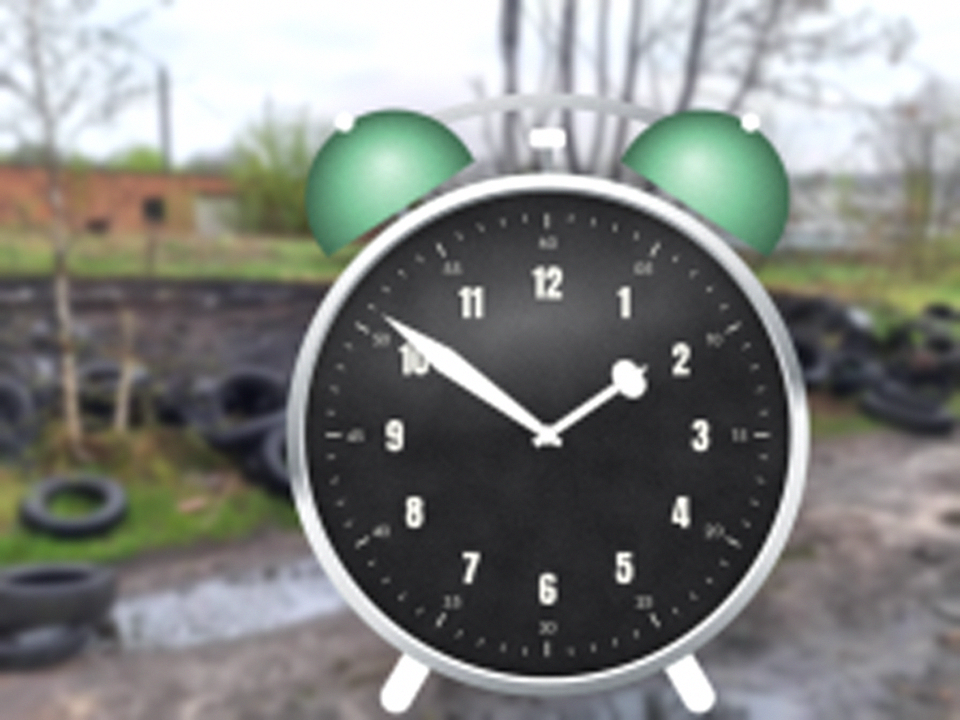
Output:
**1:51**
